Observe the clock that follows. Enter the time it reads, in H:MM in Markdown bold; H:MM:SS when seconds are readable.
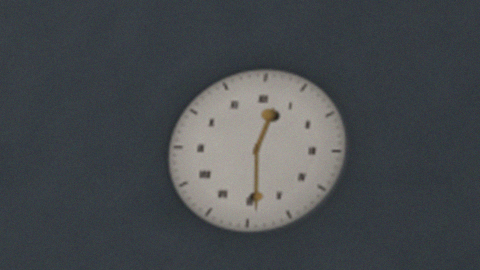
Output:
**12:29**
